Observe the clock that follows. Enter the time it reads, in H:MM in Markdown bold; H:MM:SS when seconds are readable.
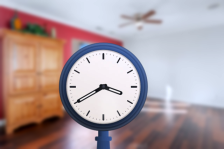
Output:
**3:40**
